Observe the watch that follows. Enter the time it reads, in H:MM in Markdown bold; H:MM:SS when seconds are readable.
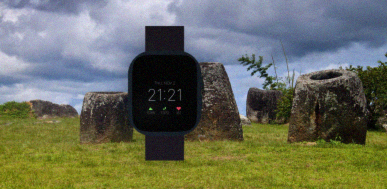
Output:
**21:21**
